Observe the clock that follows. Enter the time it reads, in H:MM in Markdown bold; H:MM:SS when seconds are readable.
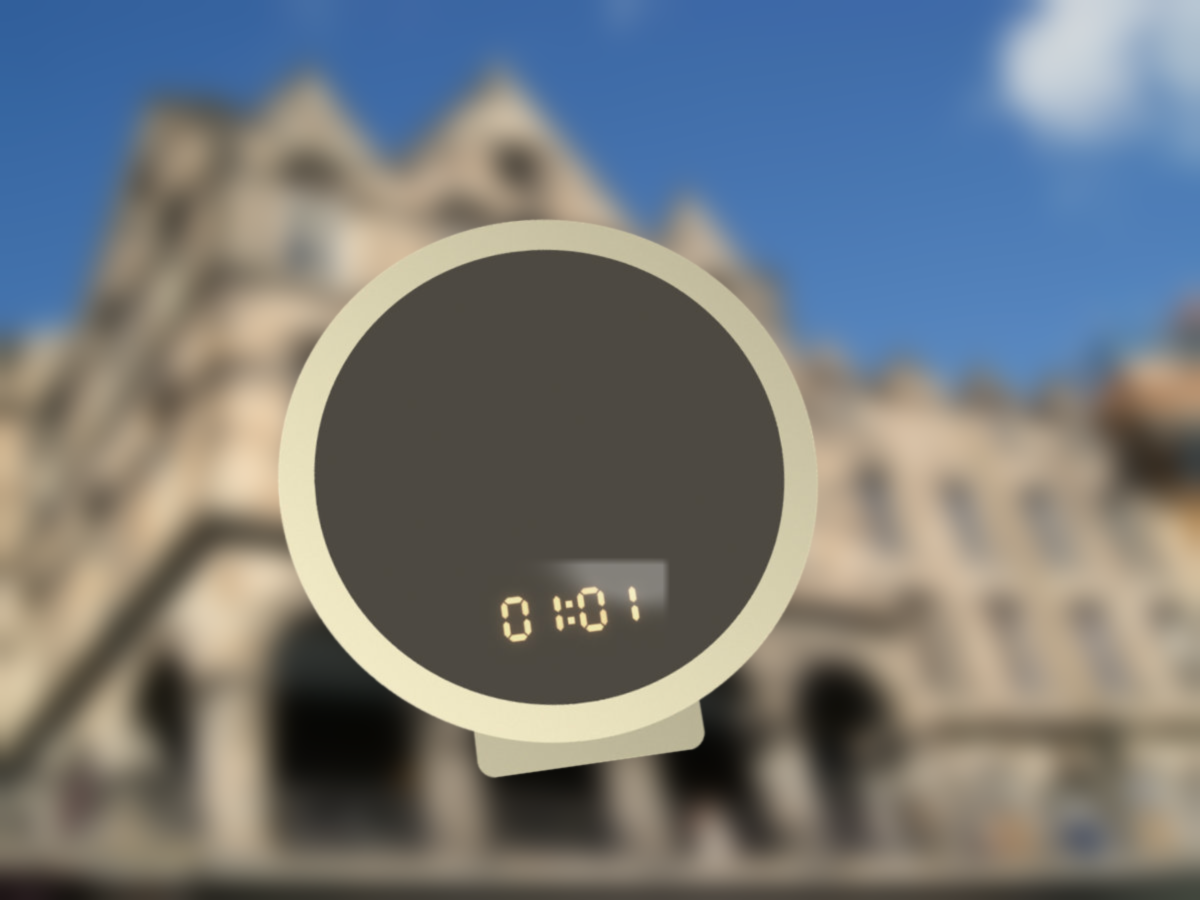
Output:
**1:01**
